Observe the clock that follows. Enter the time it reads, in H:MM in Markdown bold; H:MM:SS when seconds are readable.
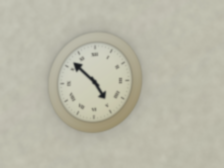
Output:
**4:52**
